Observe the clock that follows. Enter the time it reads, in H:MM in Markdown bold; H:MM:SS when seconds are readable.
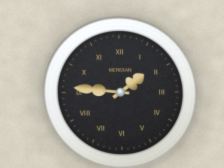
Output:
**1:46**
